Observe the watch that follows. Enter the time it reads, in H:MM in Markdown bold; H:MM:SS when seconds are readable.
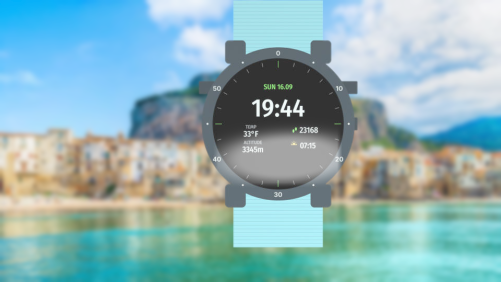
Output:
**19:44**
